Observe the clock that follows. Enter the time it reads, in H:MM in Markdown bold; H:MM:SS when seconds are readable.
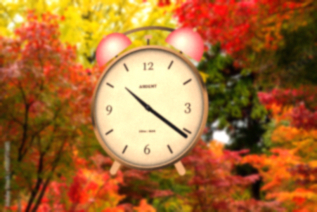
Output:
**10:21**
